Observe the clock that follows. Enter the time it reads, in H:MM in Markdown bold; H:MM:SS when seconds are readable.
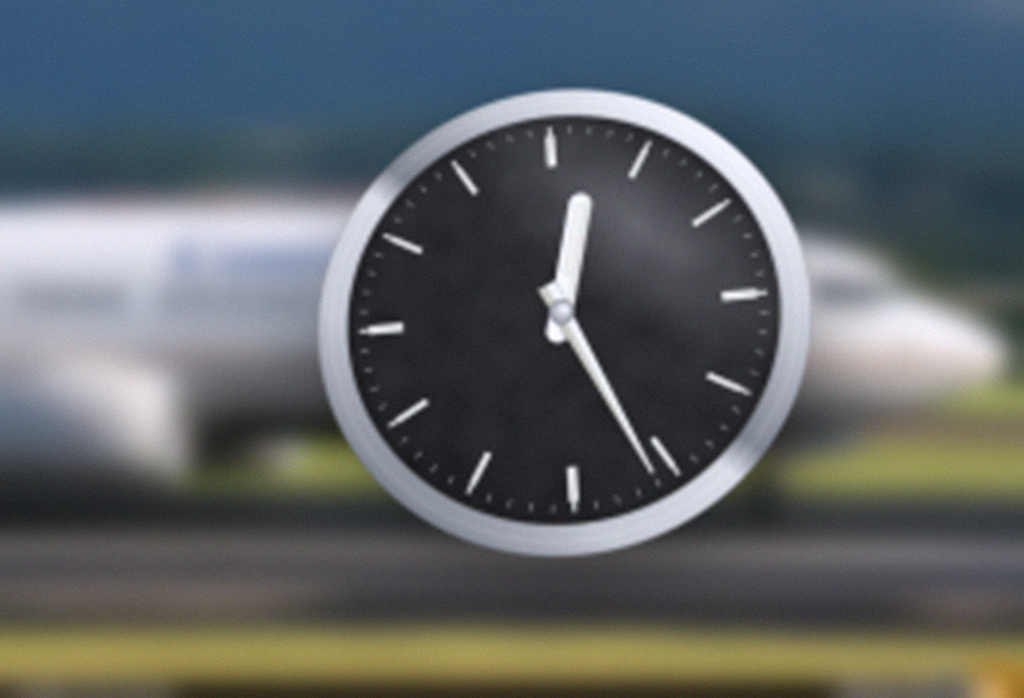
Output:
**12:26**
